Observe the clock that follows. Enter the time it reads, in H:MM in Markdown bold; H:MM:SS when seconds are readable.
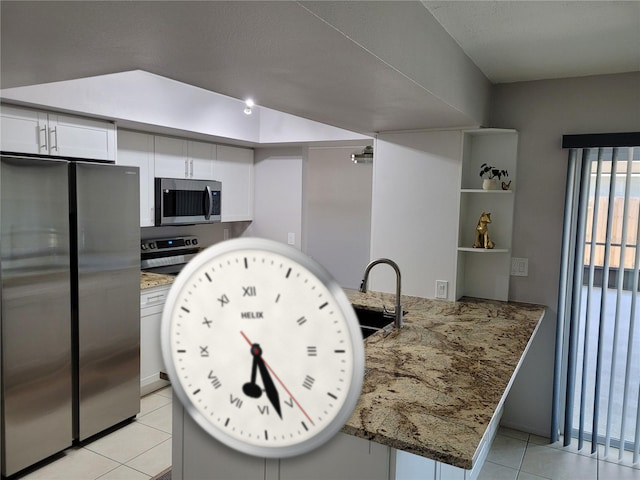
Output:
**6:27:24**
